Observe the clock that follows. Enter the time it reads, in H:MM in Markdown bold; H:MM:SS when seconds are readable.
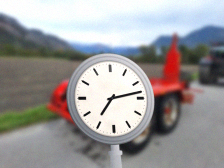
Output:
**7:13**
